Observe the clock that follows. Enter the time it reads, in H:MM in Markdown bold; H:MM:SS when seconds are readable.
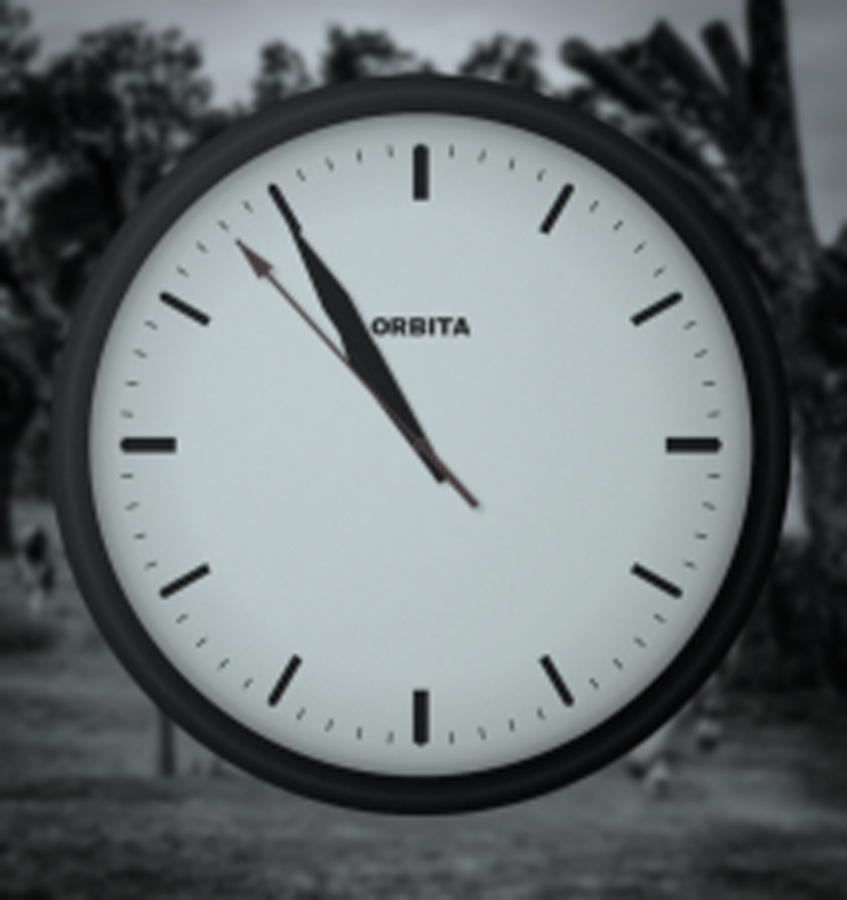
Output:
**10:54:53**
